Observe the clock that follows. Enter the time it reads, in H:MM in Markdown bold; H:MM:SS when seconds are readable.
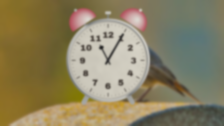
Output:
**11:05**
